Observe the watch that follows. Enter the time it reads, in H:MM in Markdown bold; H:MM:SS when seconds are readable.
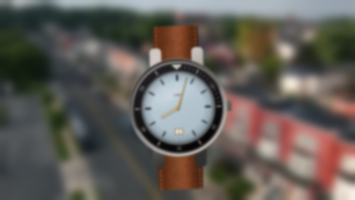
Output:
**8:03**
